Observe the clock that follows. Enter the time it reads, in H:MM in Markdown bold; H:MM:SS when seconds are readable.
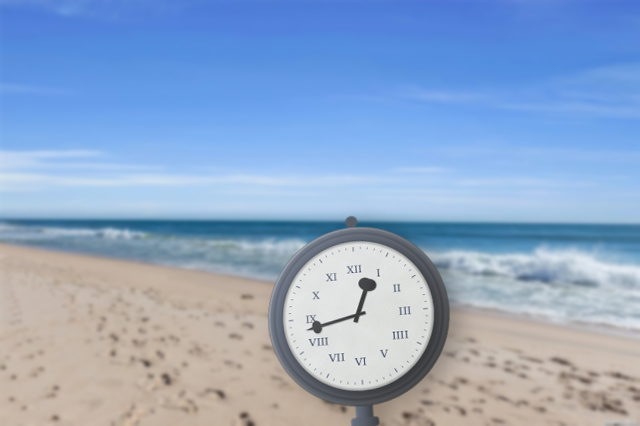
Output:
**12:43**
